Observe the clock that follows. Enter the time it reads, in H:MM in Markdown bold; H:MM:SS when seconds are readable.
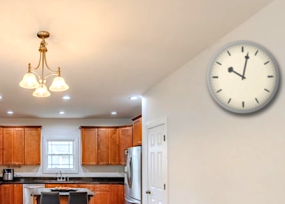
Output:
**10:02**
